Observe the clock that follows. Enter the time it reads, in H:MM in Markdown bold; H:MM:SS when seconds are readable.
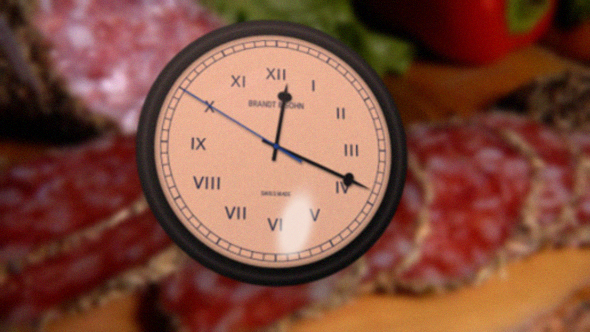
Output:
**12:18:50**
